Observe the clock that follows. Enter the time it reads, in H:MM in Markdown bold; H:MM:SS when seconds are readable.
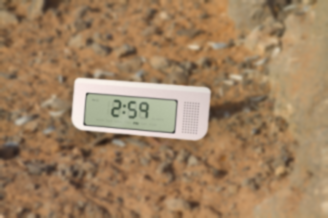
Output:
**2:59**
